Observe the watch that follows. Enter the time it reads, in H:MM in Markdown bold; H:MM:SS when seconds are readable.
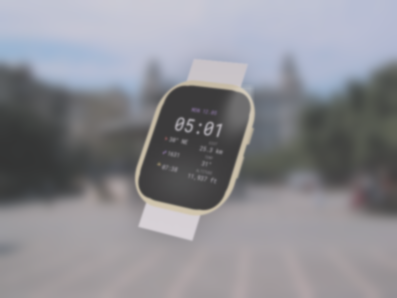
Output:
**5:01**
